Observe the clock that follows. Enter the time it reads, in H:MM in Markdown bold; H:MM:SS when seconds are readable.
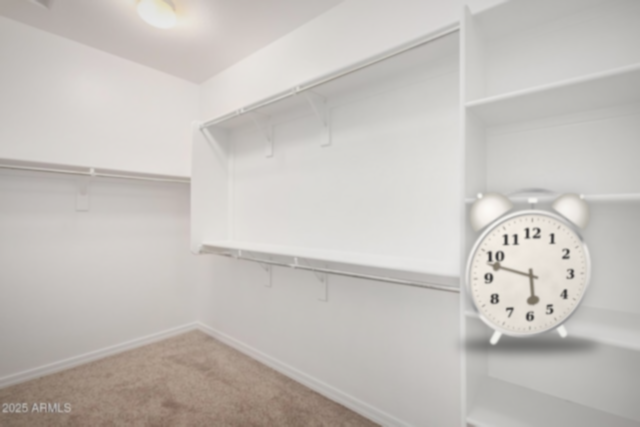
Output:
**5:48**
